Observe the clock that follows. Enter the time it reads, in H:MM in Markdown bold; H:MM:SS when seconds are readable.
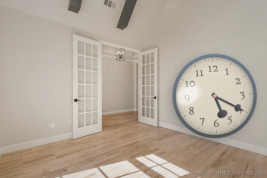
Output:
**5:20**
